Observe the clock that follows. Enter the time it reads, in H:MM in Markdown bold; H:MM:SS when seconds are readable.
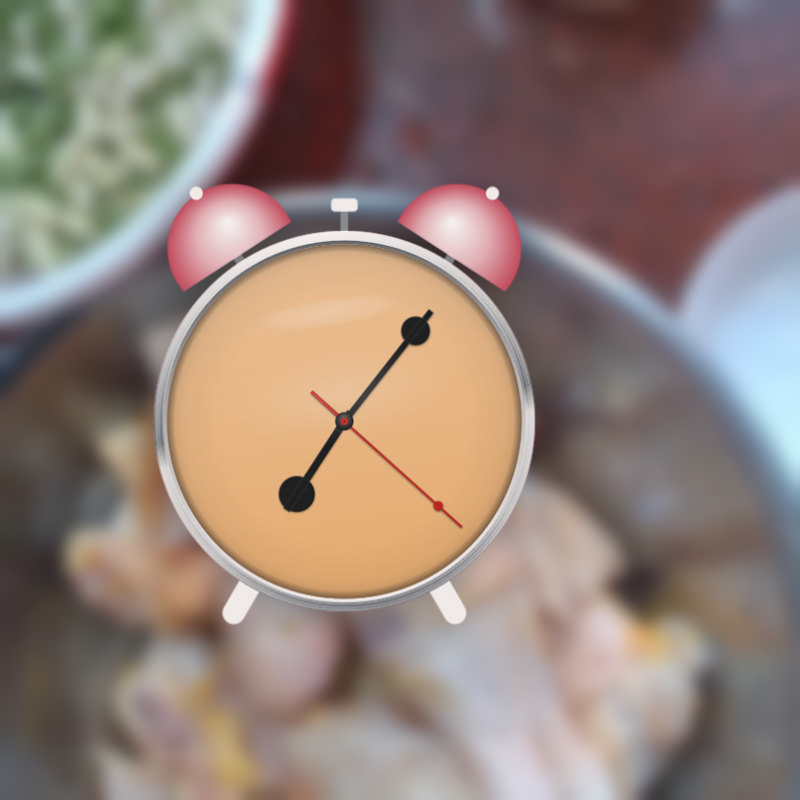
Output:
**7:06:22**
